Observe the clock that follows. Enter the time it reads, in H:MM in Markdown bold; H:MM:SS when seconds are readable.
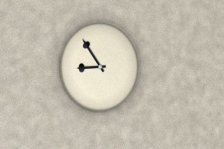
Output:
**8:54**
